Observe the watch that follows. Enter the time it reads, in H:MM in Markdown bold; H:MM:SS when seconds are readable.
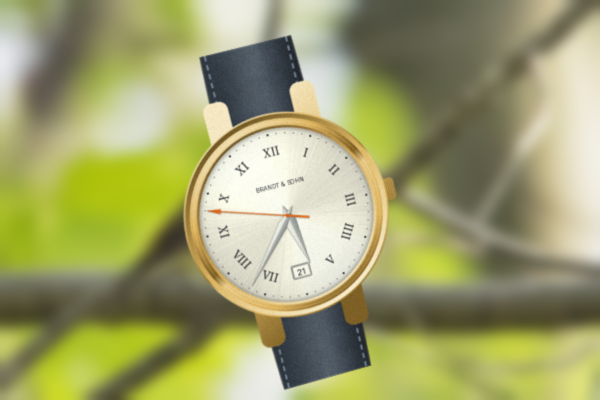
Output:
**5:36:48**
